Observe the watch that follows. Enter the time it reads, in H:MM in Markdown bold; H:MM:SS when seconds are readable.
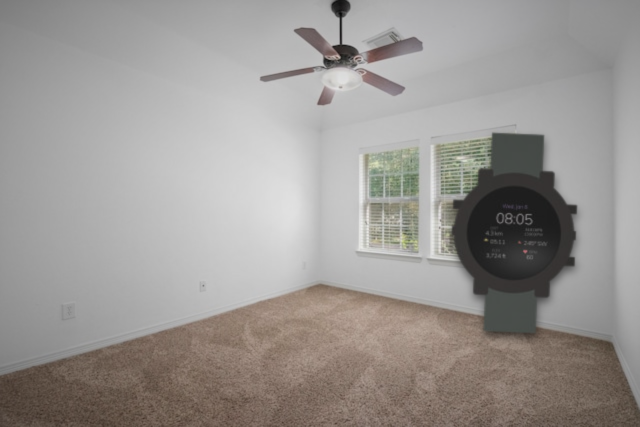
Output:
**8:05**
